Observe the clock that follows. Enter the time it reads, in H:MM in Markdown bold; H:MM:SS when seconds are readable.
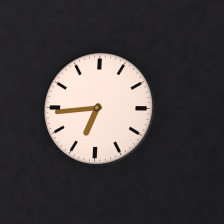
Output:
**6:44**
